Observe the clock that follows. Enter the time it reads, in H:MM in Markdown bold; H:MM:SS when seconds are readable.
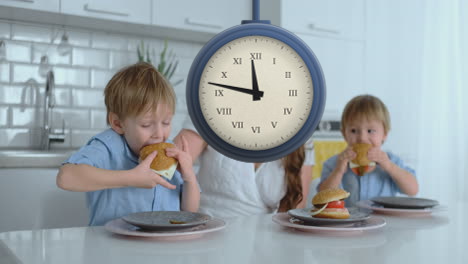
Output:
**11:47**
